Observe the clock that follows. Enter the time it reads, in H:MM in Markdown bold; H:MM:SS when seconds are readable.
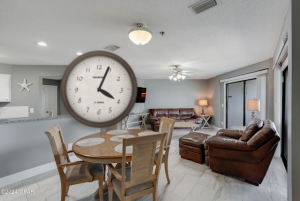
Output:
**4:04**
